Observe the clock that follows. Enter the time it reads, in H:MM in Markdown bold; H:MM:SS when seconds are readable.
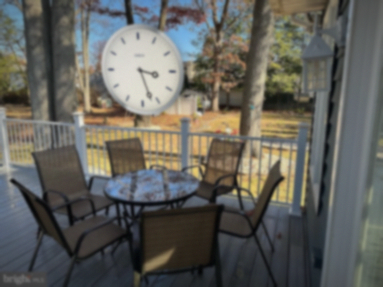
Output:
**3:27**
